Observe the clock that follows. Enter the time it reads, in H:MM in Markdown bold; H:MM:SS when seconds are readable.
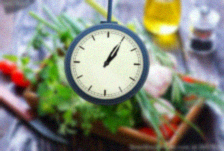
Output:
**1:05**
